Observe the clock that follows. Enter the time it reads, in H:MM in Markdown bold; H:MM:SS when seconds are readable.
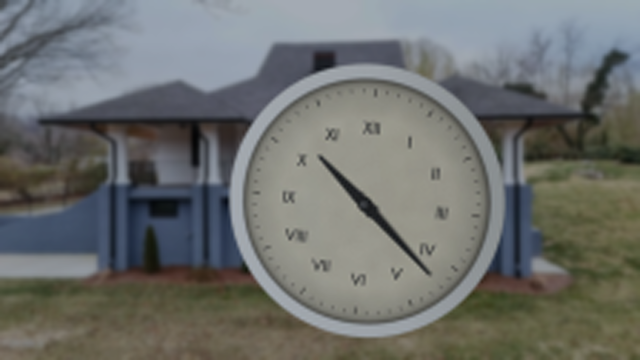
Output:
**10:22**
